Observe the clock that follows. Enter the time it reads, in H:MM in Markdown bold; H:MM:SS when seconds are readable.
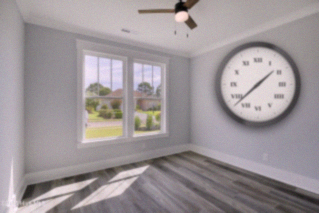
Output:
**1:38**
